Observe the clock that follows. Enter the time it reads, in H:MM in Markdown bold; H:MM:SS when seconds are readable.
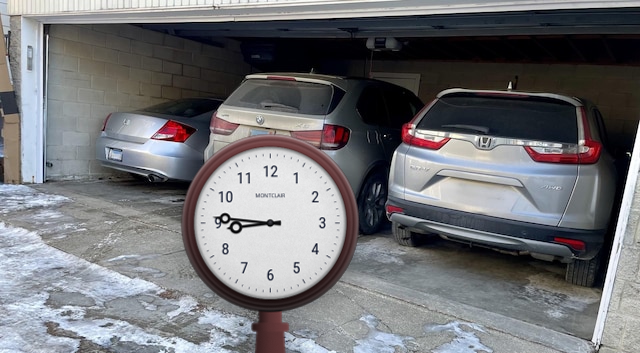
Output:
**8:46**
